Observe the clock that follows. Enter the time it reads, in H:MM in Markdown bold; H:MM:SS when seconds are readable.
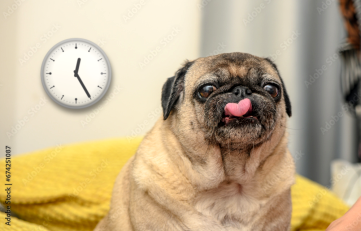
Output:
**12:25**
